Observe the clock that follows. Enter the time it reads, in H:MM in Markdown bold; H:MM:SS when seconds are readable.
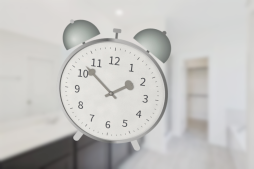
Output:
**1:52**
